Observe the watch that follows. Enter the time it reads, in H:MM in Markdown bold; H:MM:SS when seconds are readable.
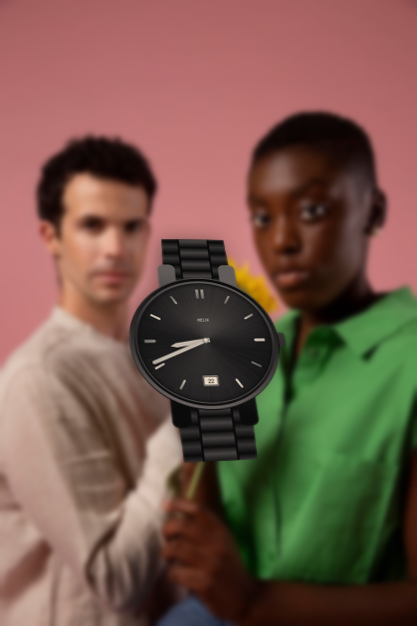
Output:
**8:41**
